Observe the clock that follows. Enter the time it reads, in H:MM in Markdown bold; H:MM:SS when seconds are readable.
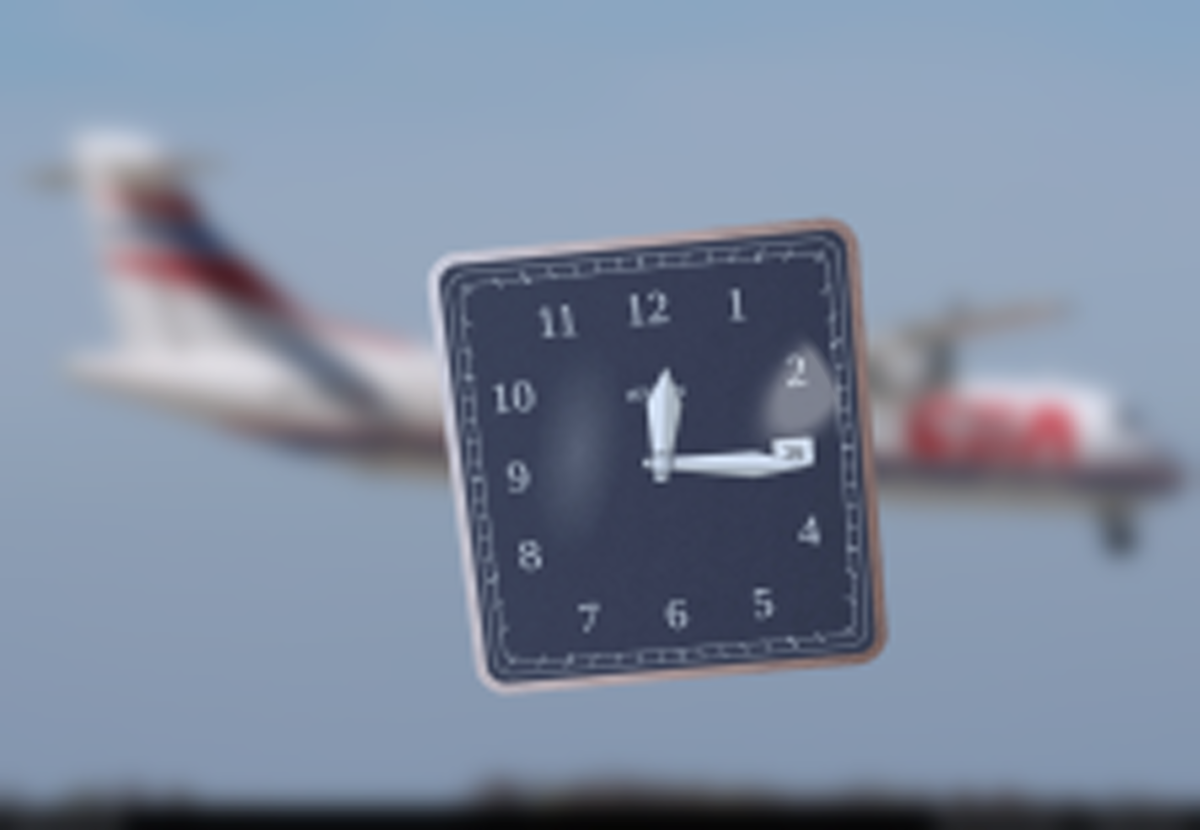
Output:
**12:16**
